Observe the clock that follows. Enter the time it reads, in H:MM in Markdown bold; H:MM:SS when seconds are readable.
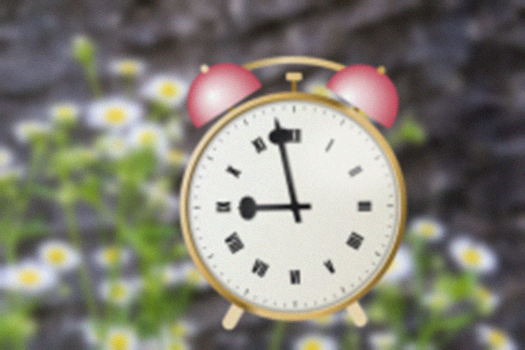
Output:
**8:58**
